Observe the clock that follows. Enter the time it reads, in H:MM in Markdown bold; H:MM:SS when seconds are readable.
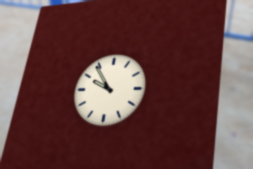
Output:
**9:54**
